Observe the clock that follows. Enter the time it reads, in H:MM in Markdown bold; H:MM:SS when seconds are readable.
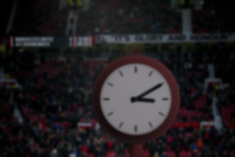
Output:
**3:10**
